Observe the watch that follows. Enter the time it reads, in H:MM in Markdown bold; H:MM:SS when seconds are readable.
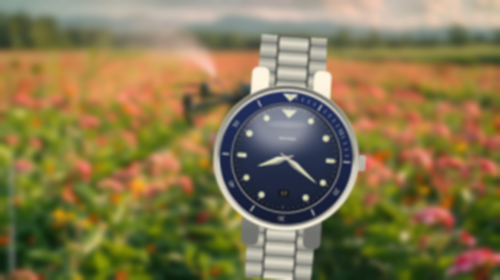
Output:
**8:21**
